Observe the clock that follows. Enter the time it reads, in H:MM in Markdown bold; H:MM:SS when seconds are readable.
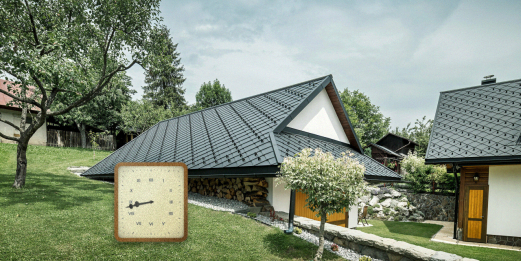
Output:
**8:43**
